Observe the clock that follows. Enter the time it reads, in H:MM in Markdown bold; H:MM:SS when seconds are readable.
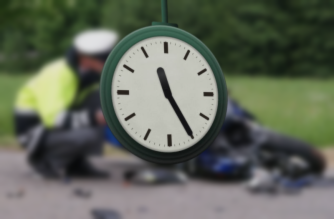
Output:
**11:25**
